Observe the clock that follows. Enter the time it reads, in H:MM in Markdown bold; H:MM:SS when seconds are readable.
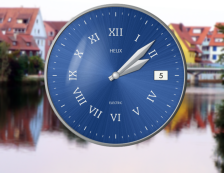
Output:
**2:08**
